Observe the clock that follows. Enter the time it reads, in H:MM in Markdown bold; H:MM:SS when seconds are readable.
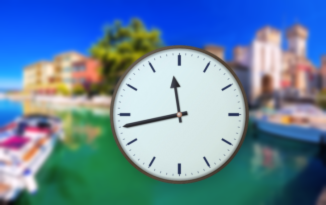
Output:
**11:43**
